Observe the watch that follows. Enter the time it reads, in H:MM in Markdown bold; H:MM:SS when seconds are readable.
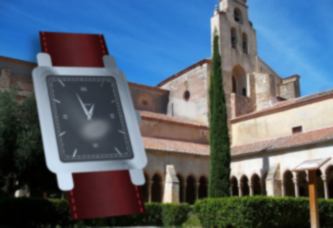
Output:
**12:57**
